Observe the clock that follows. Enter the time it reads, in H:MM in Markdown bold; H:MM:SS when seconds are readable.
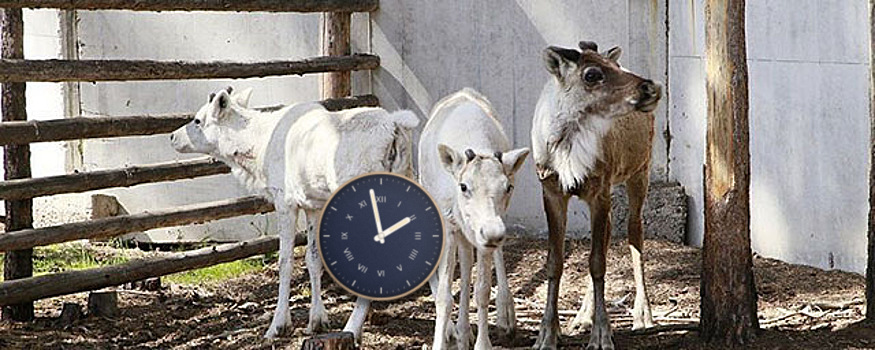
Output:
**1:58**
